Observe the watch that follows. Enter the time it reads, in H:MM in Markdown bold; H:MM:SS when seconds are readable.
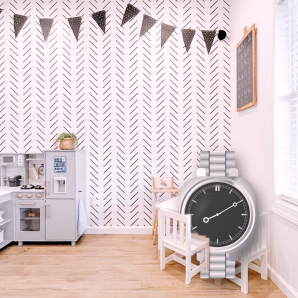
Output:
**8:10**
